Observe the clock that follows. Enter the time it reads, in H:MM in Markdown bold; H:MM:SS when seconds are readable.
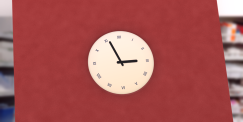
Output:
**2:56**
